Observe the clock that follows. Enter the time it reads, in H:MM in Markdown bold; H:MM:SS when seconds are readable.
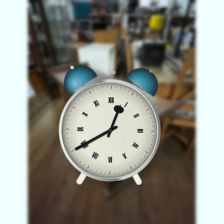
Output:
**12:40**
